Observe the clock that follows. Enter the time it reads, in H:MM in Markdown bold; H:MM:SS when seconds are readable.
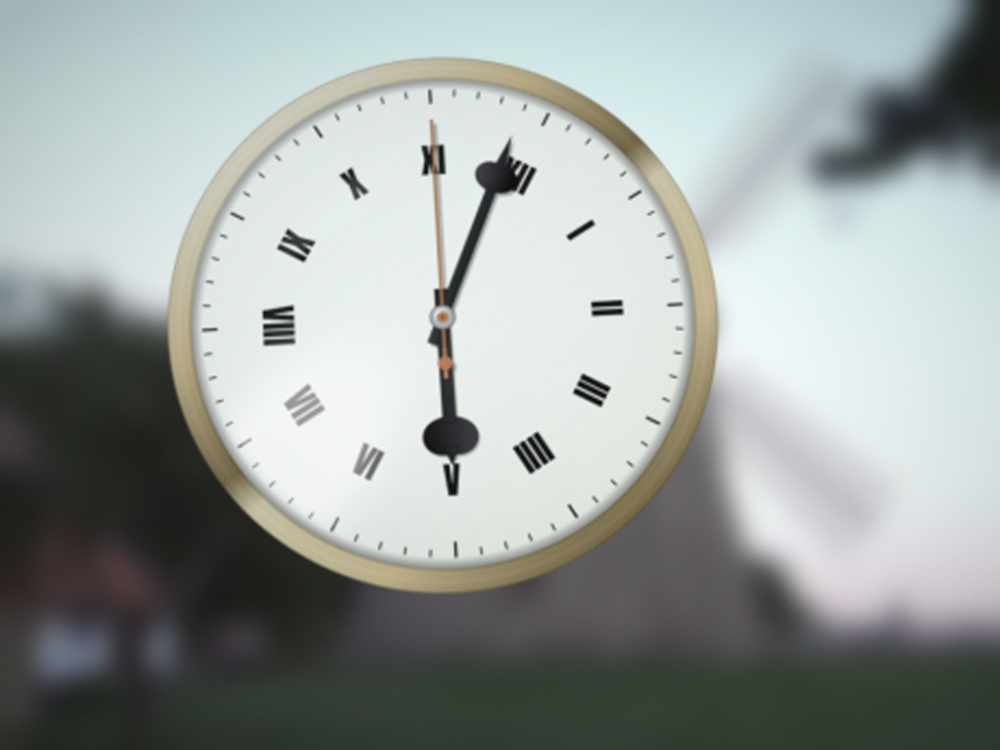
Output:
**4:58:55**
